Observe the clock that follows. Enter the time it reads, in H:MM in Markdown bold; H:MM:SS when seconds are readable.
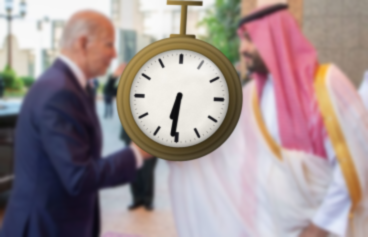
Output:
**6:31**
